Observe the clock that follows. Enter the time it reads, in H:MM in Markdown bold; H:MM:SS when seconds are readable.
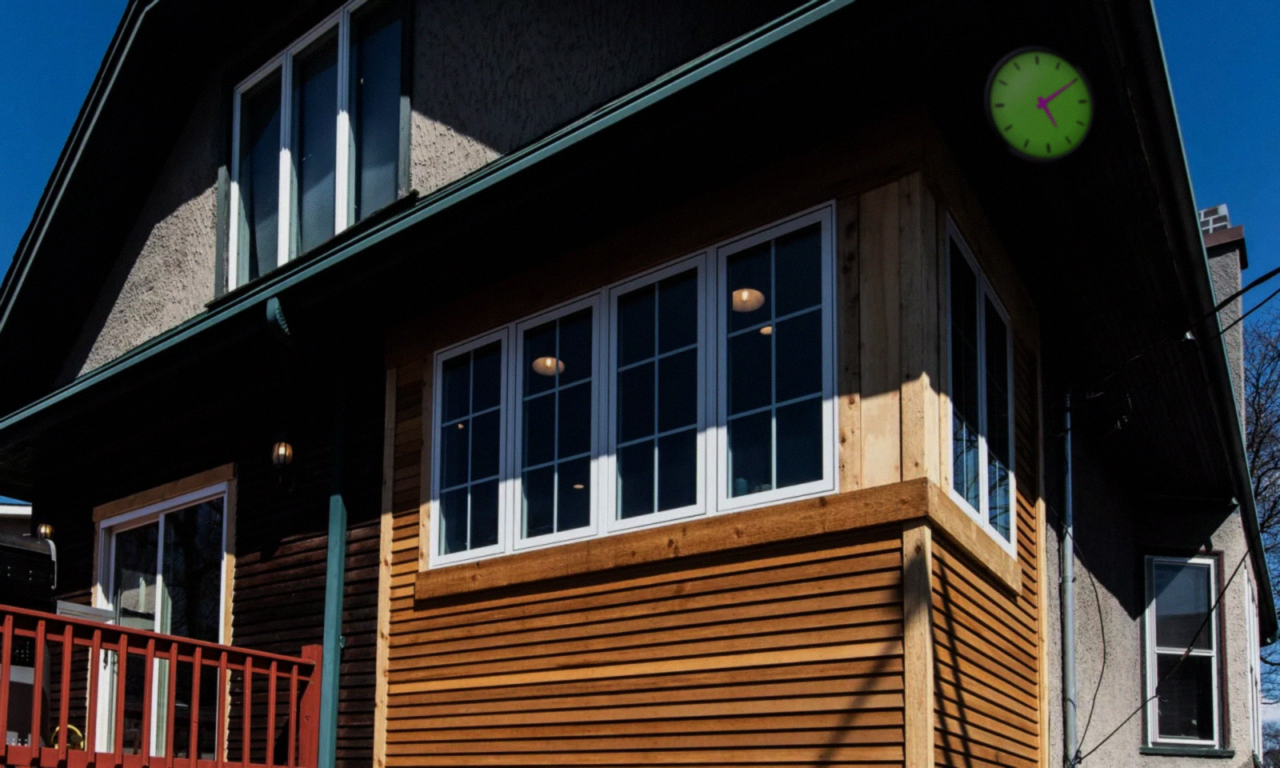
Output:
**5:10**
